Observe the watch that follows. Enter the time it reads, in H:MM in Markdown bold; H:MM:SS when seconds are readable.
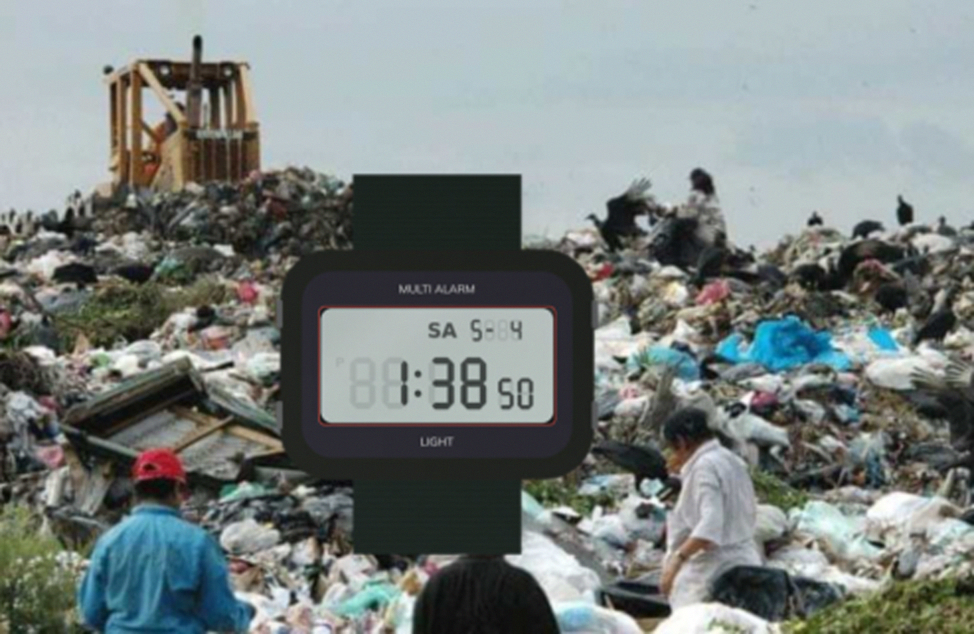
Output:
**1:38:50**
